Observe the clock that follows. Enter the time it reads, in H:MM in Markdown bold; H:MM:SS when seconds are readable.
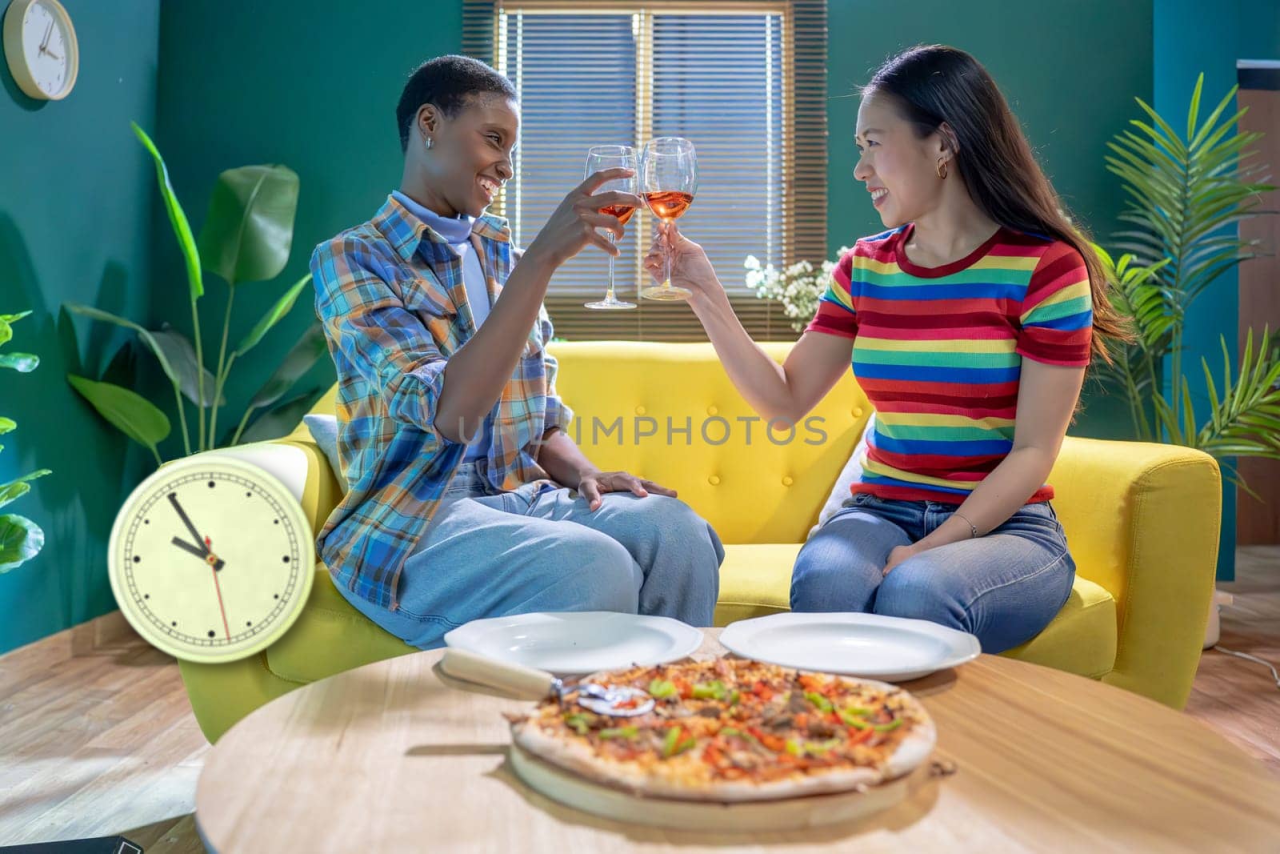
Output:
**9:54:28**
